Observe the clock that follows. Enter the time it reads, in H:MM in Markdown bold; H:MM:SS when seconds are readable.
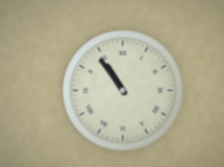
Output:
**10:54**
